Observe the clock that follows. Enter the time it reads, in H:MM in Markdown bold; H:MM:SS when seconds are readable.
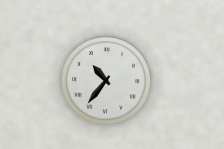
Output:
**10:36**
